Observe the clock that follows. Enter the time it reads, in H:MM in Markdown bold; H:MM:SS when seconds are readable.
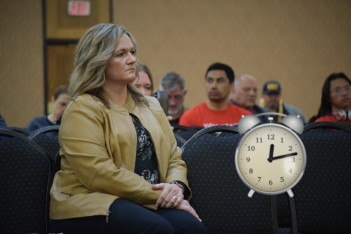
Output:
**12:13**
